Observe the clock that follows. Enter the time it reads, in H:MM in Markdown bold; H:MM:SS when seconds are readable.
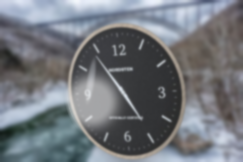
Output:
**4:54**
